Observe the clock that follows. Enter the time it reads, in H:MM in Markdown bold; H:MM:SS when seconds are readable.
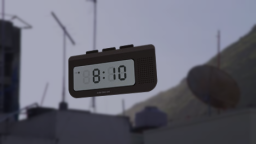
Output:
**8:10**
